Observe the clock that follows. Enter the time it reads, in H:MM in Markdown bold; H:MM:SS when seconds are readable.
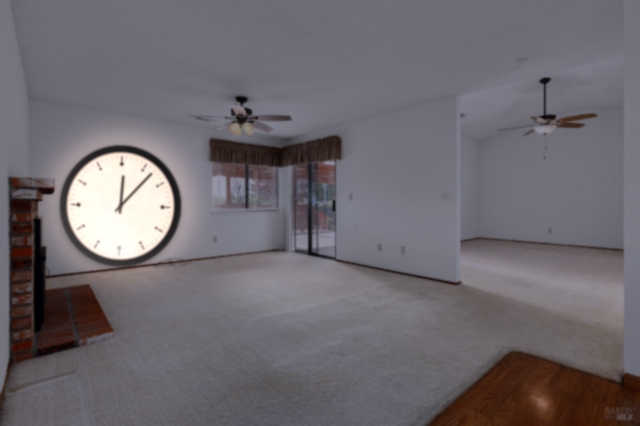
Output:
**12:07**
